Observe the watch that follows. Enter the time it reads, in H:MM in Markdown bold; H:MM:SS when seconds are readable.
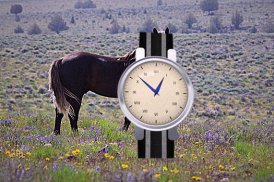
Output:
**12:52**
